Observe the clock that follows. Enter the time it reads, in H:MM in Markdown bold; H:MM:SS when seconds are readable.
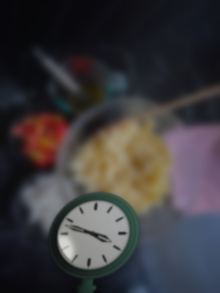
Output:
**3:48**
